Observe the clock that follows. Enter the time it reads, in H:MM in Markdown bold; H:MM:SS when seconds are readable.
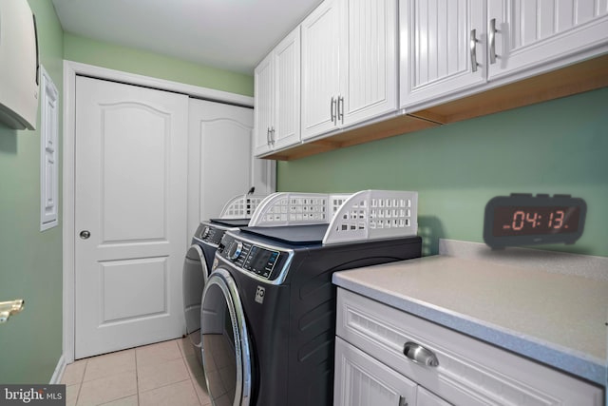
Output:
**4:13**
